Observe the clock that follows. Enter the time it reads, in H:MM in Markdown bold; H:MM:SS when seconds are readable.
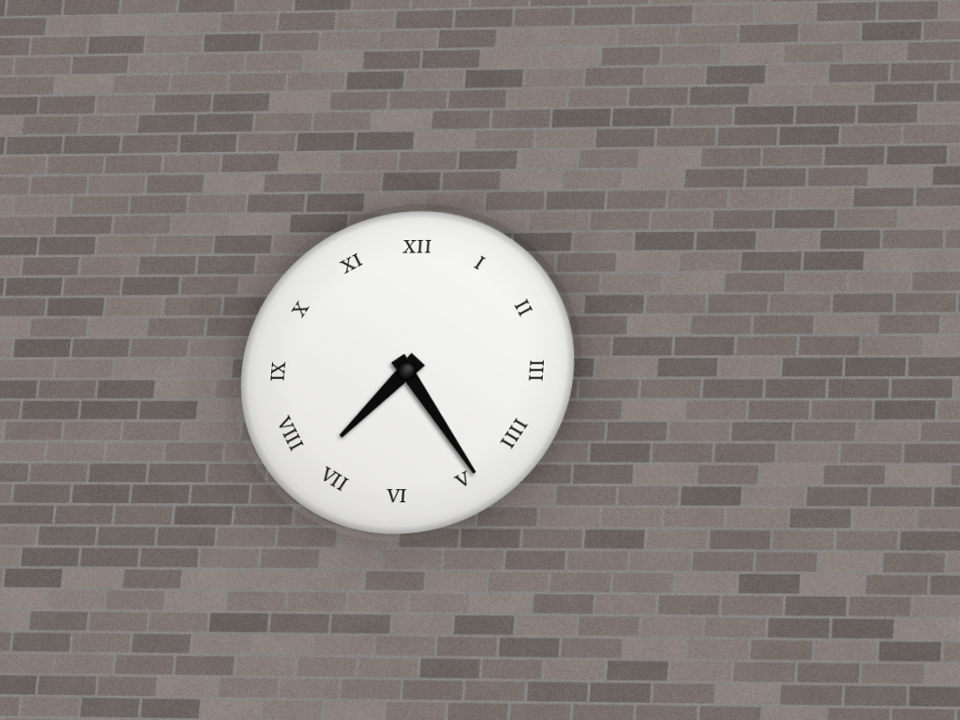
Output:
**7:24**
